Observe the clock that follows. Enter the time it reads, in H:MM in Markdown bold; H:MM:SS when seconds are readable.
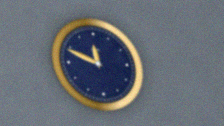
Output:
**11:49**
